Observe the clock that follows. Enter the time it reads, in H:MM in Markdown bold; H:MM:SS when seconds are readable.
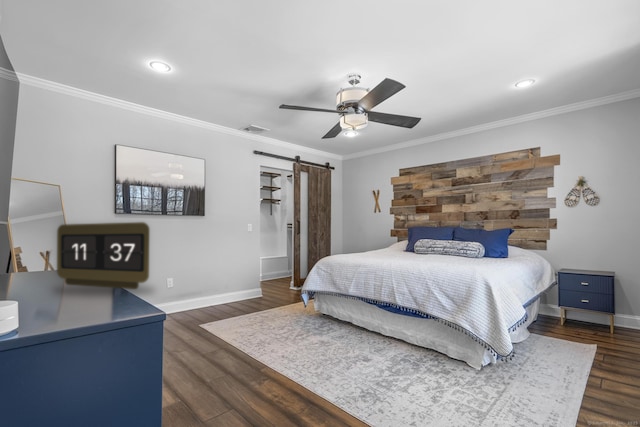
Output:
**11:37**
